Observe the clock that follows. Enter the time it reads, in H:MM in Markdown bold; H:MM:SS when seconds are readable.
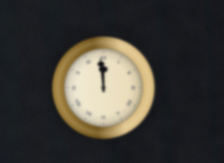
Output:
**11:59**
